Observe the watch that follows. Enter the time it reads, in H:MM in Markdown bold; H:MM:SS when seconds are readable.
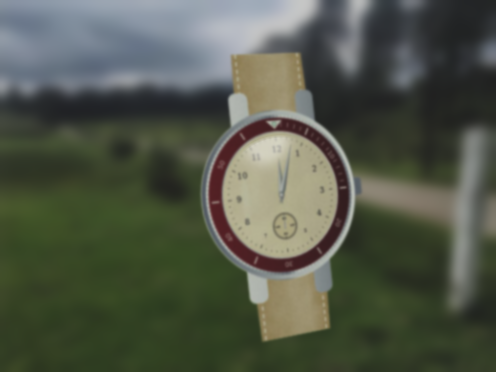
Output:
**12:03**
